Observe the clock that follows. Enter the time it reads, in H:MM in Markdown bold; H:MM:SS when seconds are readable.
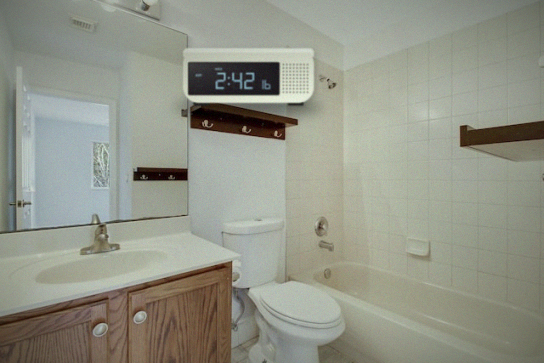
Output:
**2:42:16**
